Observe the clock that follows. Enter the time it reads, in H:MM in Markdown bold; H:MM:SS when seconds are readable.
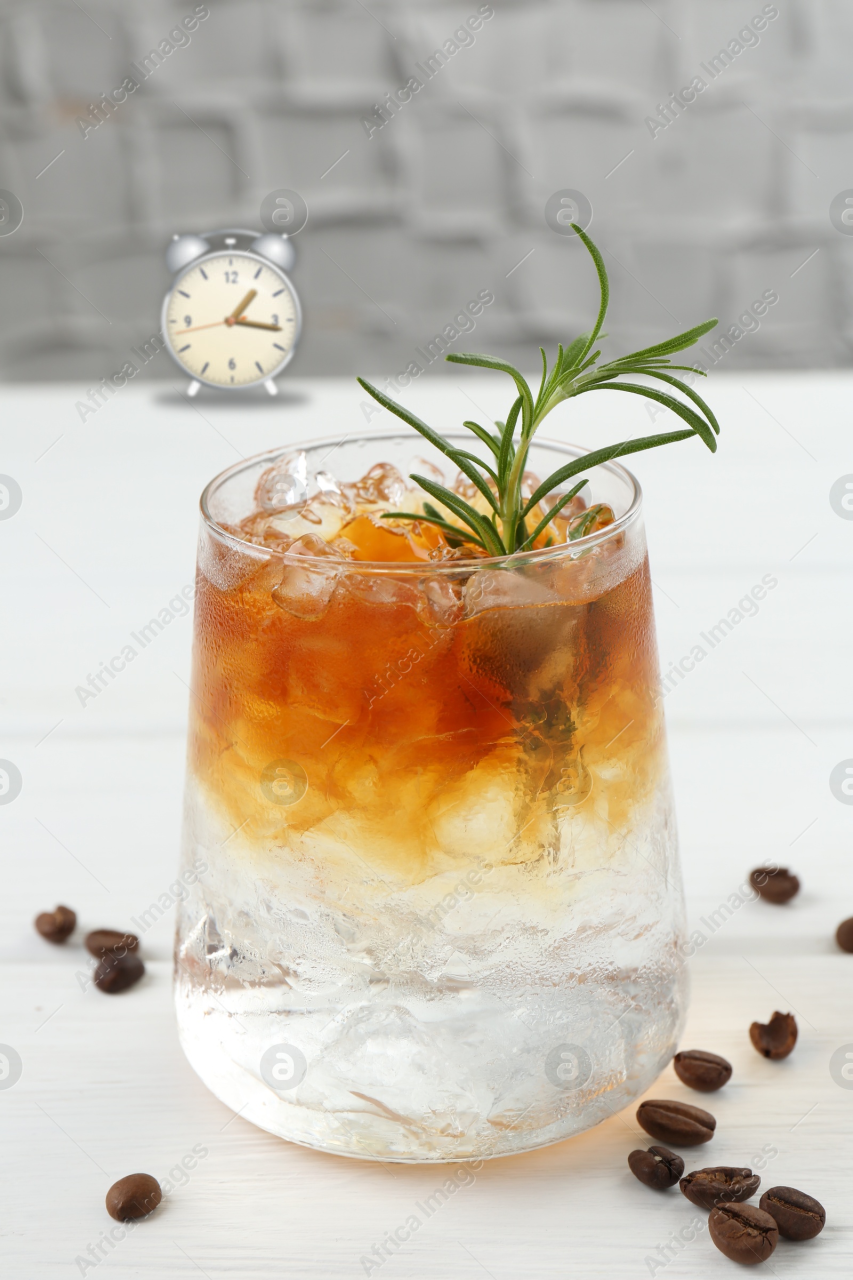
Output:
**1:16:43**
